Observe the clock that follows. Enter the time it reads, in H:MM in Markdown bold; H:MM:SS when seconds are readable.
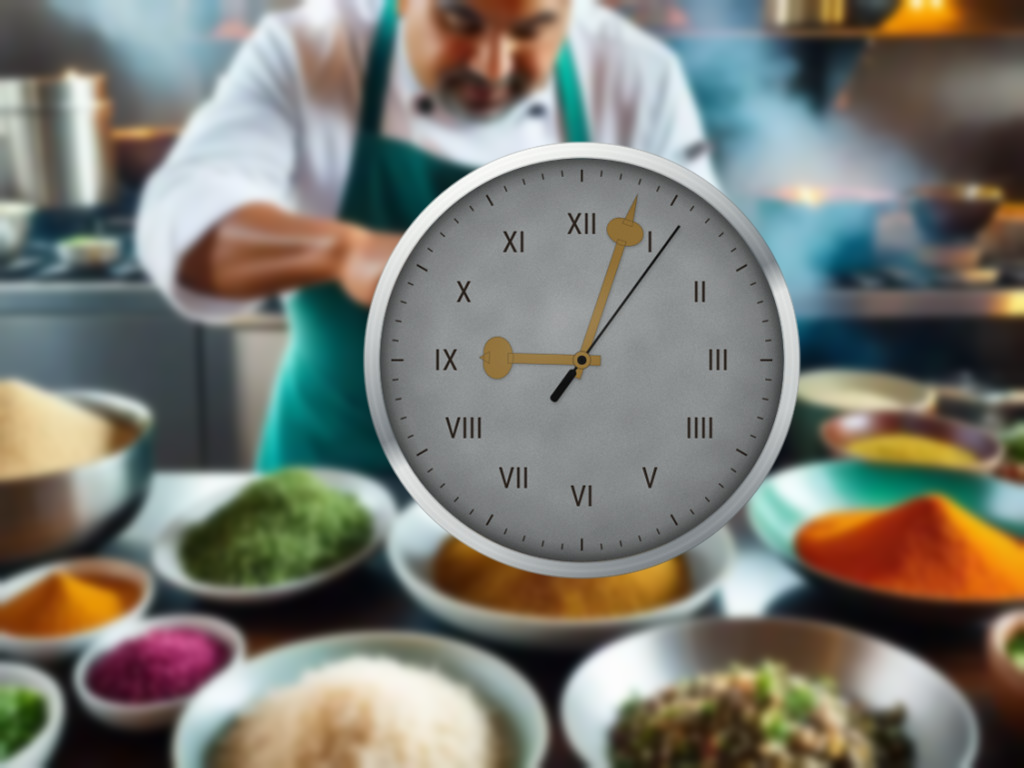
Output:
**9:03:06**
